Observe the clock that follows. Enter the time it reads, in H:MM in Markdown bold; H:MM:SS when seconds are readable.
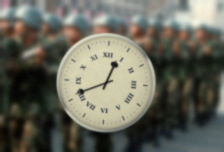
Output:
**12:41**
